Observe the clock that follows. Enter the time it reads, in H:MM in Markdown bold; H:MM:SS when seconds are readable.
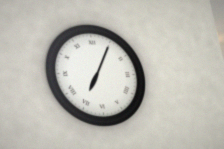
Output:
**7:05**
